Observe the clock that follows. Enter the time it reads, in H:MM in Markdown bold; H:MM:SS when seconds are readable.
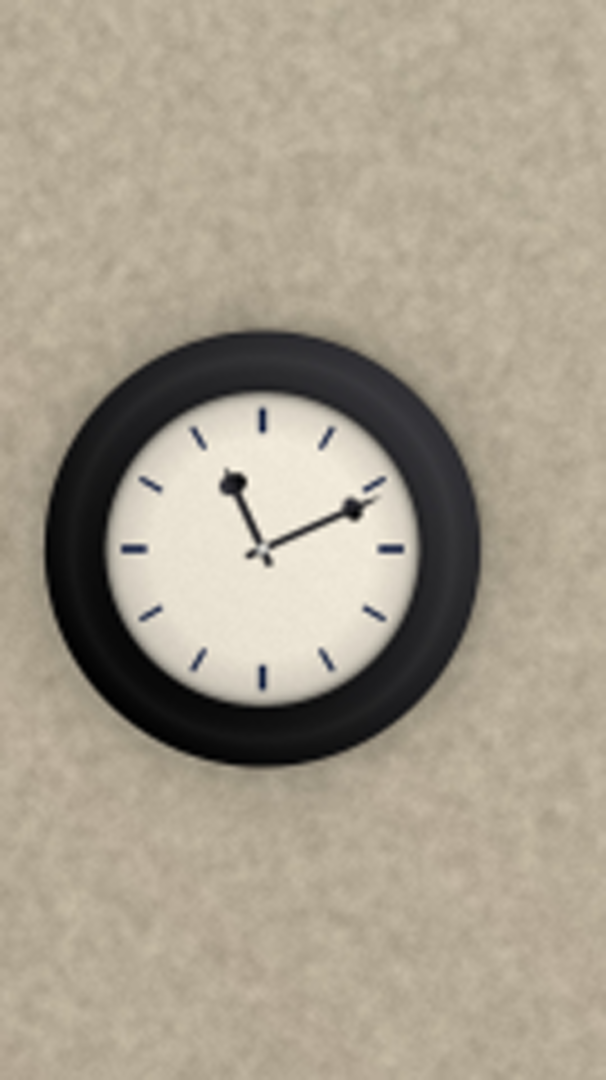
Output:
**11:11**
